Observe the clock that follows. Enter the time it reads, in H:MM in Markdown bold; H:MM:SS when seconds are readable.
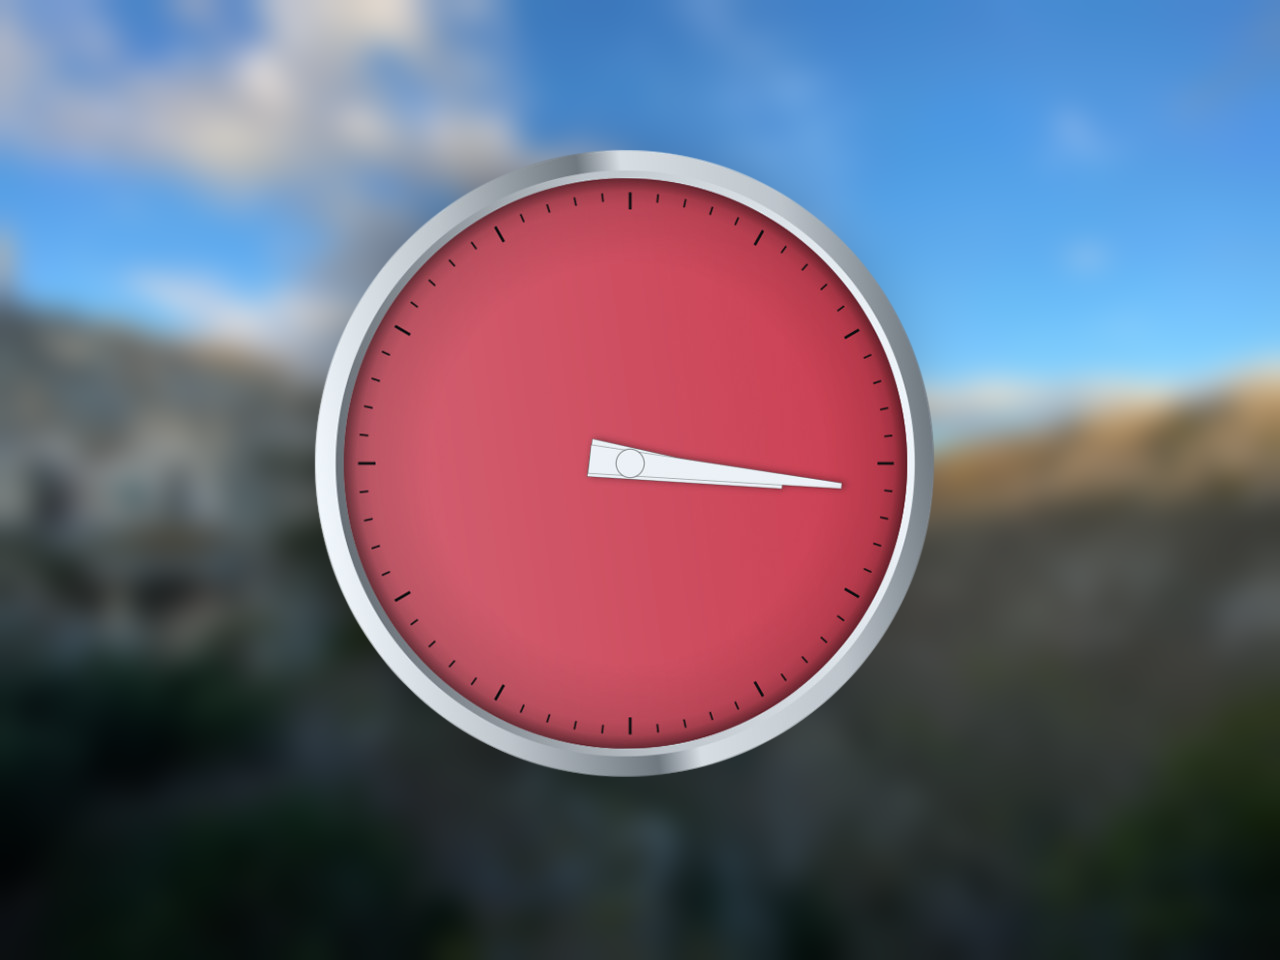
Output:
**3:16**
